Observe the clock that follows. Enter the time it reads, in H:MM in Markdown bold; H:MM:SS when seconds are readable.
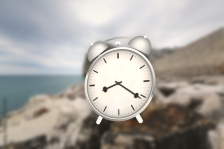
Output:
**8:21**
